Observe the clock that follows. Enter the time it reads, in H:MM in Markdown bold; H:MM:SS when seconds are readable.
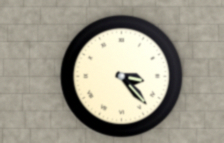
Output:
**3:23**
